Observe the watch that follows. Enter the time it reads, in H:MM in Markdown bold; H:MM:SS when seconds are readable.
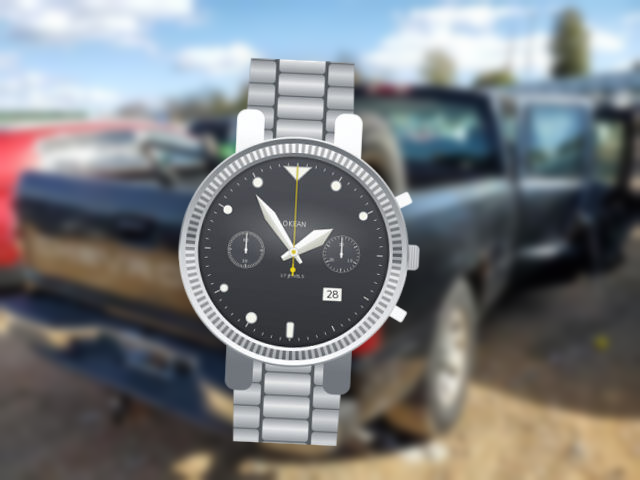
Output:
**1:54**
